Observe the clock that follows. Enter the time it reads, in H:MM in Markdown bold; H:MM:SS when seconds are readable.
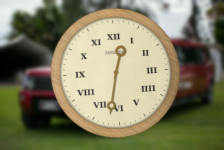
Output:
**12:32**
